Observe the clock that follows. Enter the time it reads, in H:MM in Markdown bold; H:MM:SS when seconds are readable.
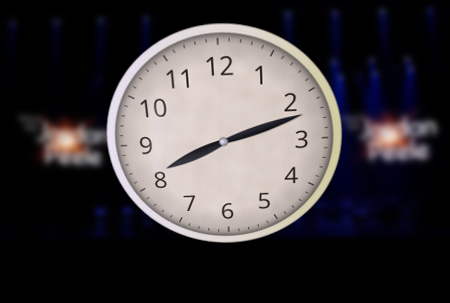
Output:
**8:12**
